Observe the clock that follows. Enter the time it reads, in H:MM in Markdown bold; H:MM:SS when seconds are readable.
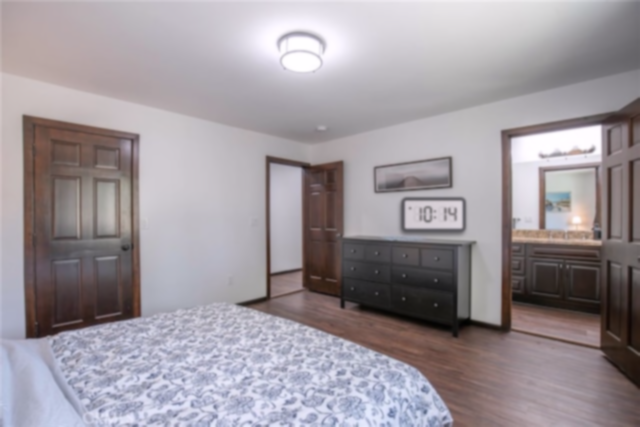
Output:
**10:14**
